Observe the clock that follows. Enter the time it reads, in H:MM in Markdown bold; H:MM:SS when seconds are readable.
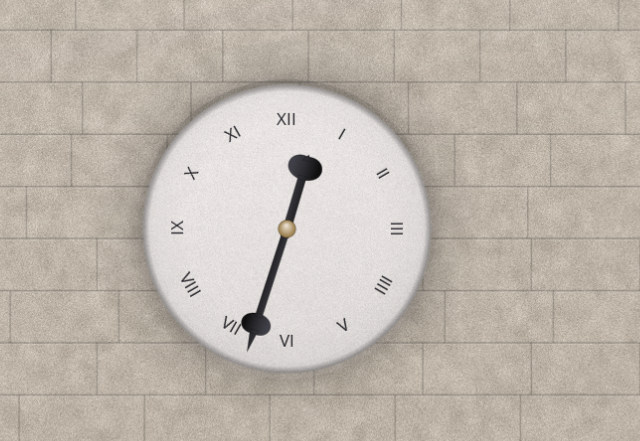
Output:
**12:33**
